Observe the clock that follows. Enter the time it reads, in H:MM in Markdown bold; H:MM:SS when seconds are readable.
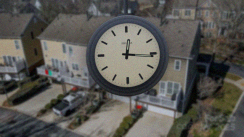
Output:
**12:16**
